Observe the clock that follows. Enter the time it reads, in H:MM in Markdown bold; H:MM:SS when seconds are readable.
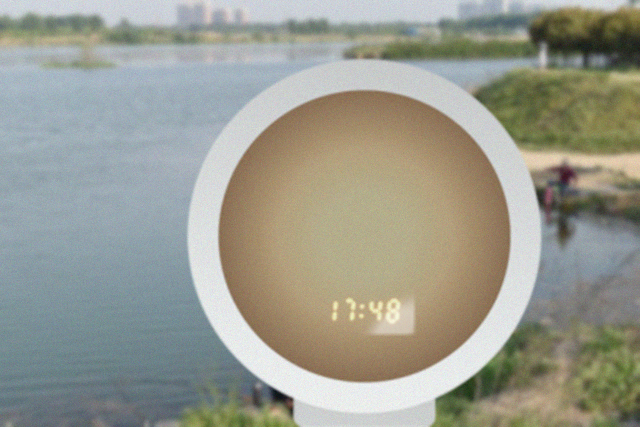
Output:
**17:48**
